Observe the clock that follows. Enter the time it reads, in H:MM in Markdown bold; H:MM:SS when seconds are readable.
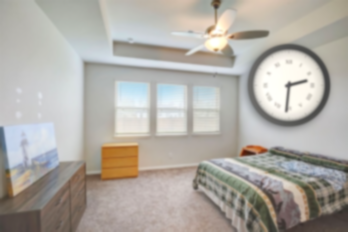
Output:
**2:31**
